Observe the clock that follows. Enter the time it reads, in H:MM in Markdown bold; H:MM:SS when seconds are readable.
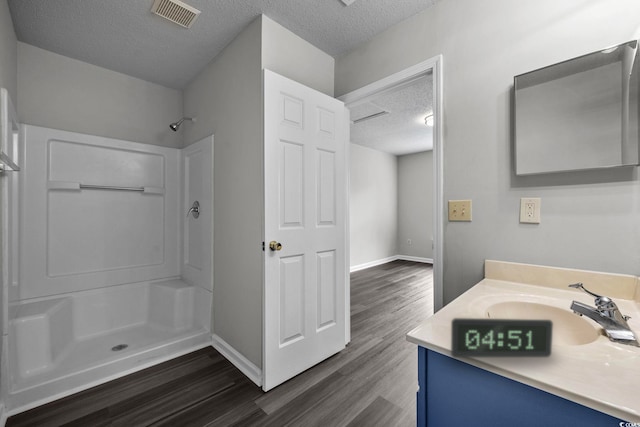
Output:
**4:51**
